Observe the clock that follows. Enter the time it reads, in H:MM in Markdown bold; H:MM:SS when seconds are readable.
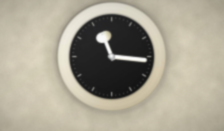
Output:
**11:16**
